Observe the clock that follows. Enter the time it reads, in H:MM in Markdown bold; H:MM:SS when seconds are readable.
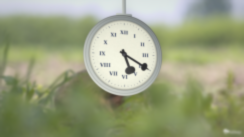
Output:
**5:20**
